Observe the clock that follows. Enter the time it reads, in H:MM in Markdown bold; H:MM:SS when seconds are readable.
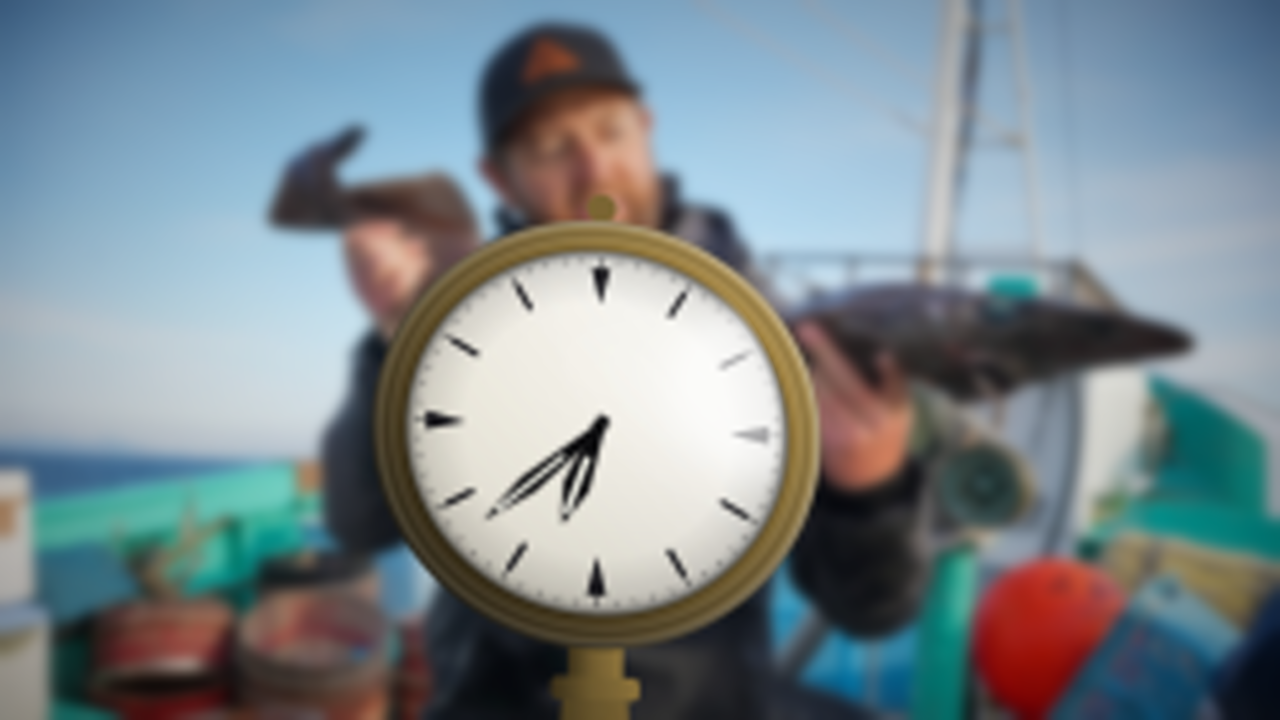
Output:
**6:38**
